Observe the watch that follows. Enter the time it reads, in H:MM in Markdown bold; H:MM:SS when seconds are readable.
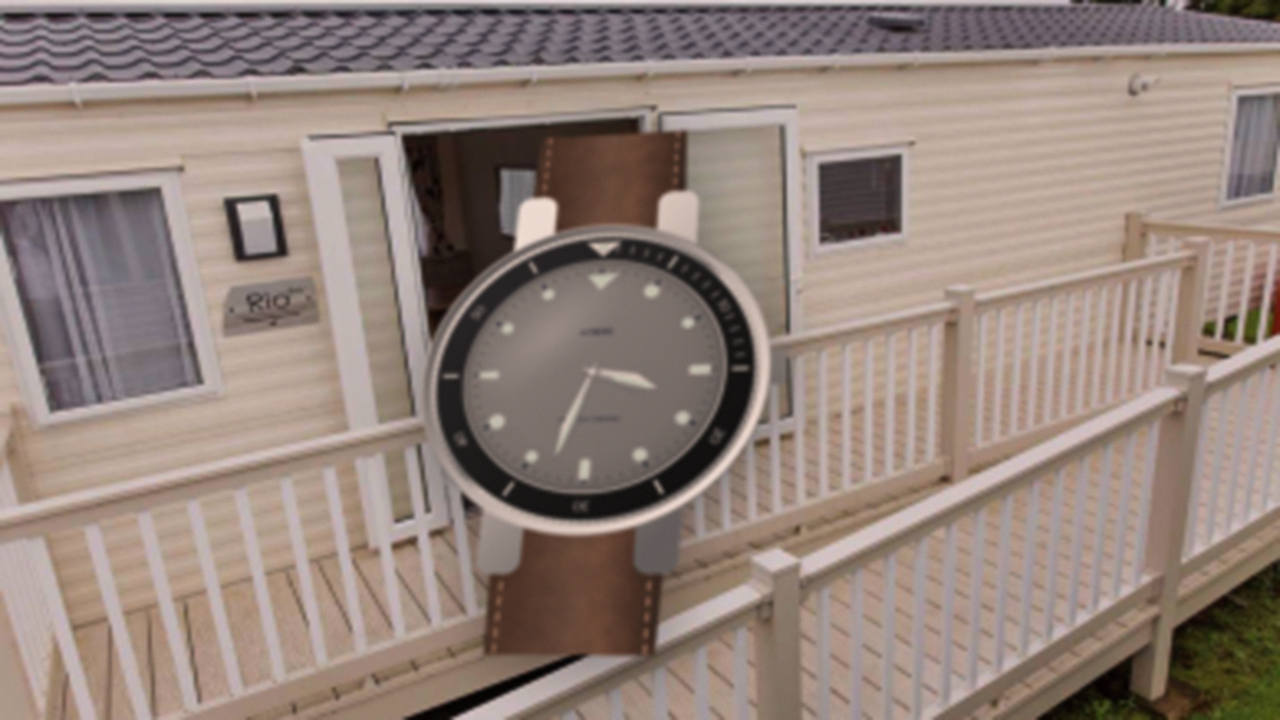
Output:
**3:33**
